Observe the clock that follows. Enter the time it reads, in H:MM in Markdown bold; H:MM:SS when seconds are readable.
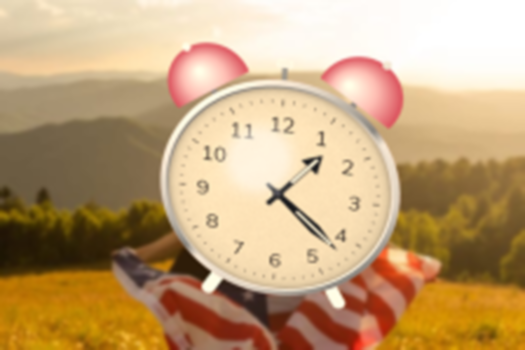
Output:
**1:22**
